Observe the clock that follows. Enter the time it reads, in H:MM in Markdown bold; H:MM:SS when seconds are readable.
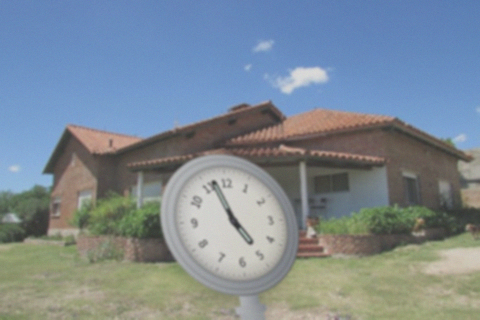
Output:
**4:57**
